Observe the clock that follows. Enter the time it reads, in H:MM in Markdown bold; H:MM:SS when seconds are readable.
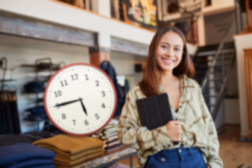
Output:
**5:45**
